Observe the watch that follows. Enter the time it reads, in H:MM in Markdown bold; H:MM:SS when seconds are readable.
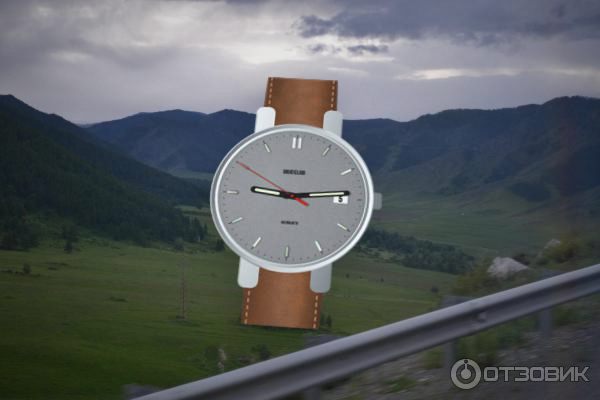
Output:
**9:13:50**
